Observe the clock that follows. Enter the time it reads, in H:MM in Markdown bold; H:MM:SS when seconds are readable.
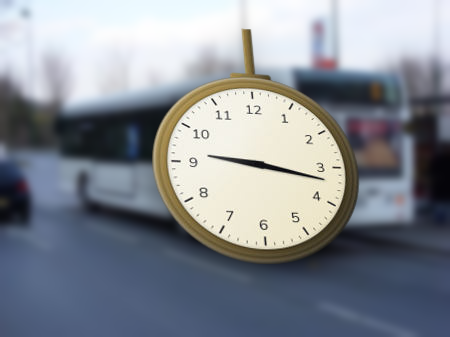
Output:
**9:17**
